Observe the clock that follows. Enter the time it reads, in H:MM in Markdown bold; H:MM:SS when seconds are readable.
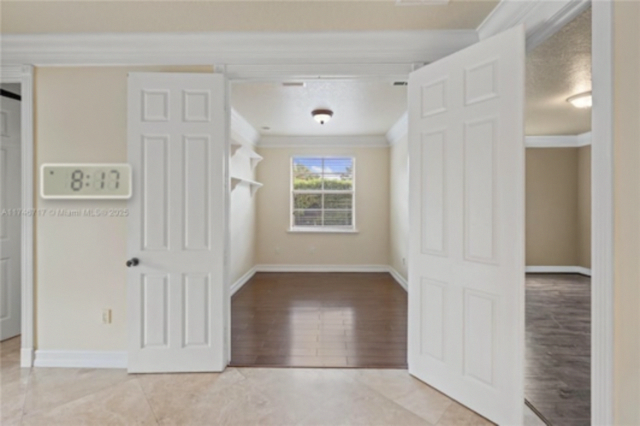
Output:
**8:17**
